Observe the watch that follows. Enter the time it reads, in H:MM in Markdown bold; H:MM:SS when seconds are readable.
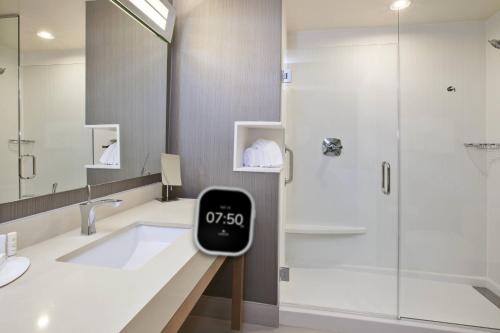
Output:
**7:50**
